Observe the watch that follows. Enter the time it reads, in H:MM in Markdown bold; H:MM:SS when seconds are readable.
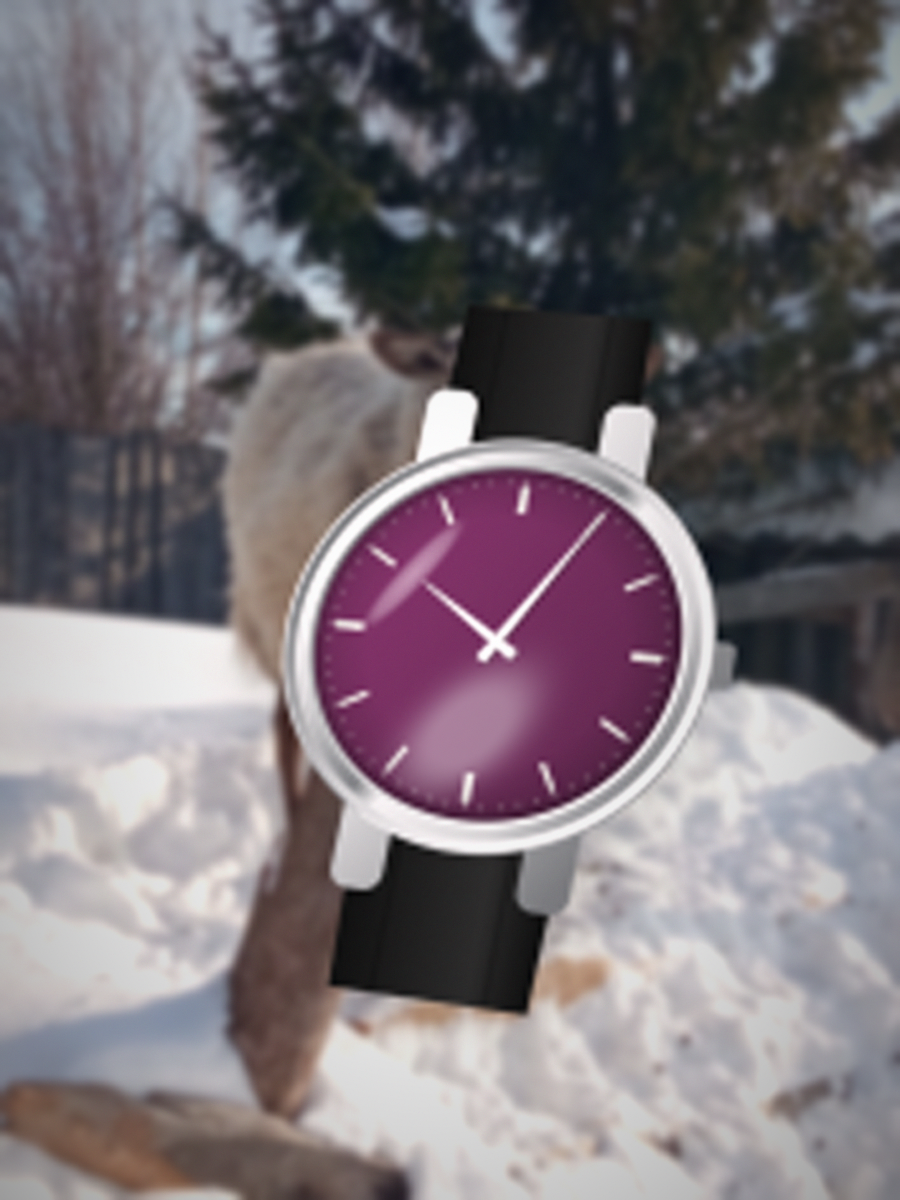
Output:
**10:05**
